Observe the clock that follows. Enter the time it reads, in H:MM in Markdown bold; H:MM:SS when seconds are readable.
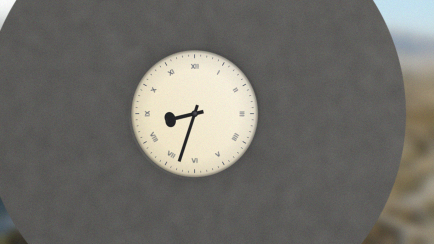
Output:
**8:33**
